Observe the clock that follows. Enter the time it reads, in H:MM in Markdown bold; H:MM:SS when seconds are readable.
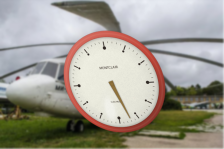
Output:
**5:27**
